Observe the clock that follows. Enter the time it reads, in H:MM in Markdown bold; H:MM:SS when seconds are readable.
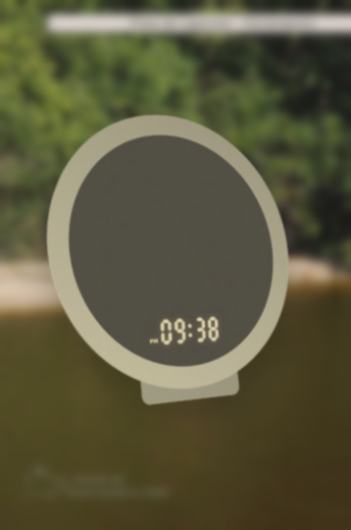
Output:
**9:38**
